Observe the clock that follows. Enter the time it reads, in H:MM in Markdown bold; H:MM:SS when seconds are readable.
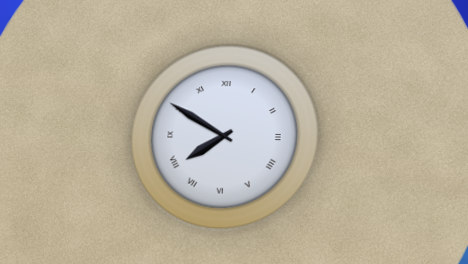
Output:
**7:50**
